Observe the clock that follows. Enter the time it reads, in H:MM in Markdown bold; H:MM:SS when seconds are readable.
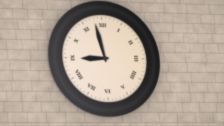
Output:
**8:58**
